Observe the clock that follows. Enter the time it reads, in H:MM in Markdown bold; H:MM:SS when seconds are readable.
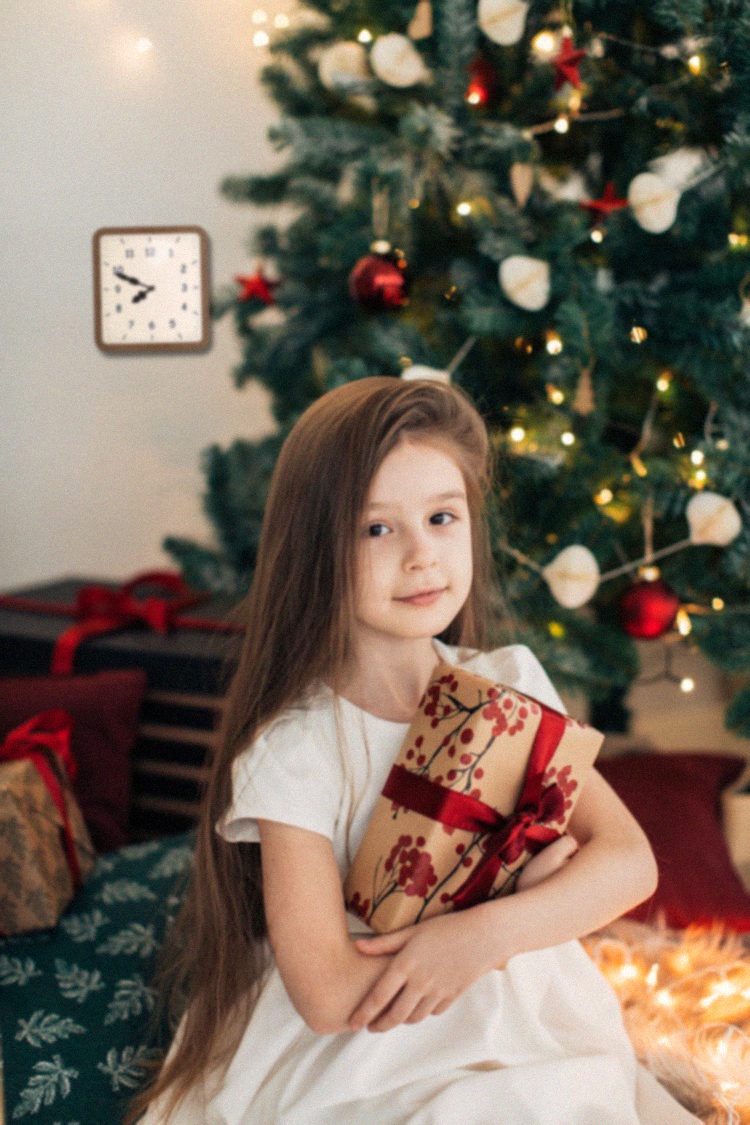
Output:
**7:49**
